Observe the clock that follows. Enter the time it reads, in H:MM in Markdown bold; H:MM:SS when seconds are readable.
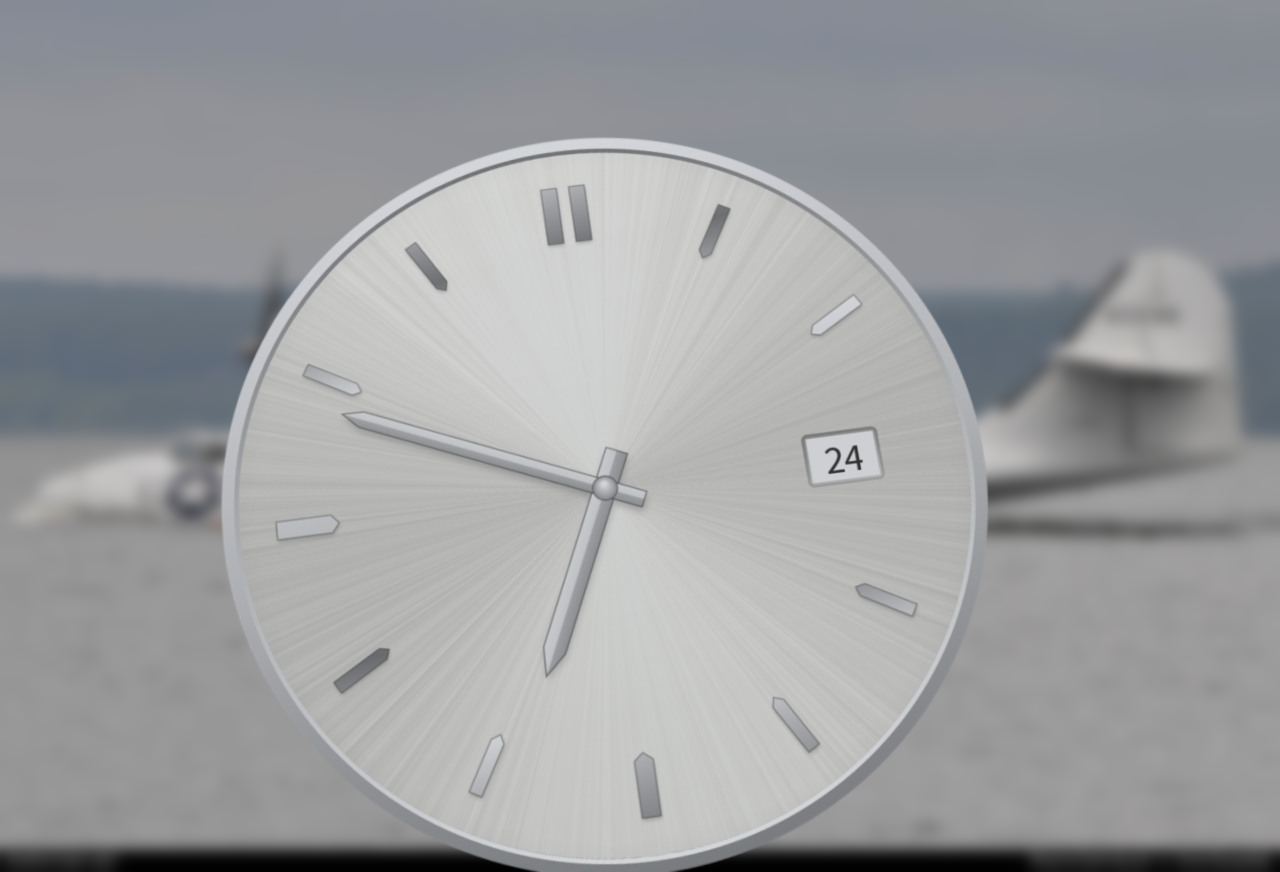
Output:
**6:49**
